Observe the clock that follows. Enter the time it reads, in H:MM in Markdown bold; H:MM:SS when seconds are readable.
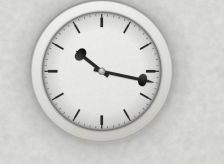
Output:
**10:17**
